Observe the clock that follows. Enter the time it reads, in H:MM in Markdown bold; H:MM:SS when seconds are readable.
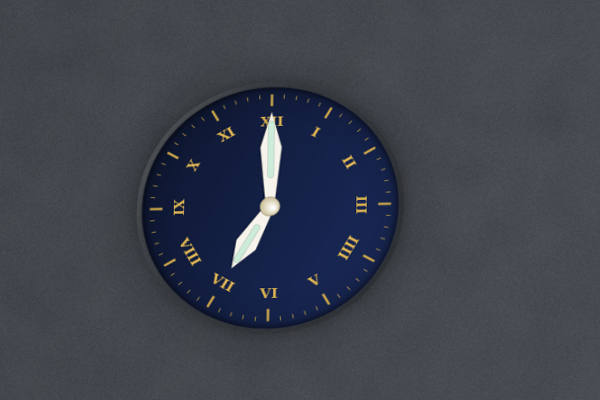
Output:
**7:00**
